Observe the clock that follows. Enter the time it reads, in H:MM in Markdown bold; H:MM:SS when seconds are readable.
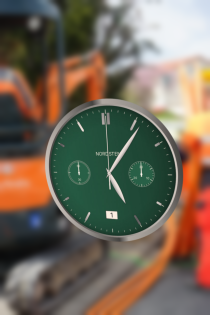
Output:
**5:06**
